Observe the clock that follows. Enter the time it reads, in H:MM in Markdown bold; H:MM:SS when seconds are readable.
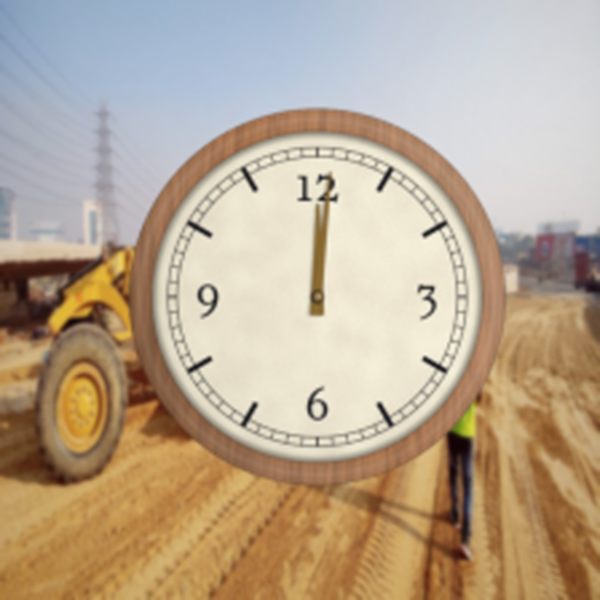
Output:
**12:01**
